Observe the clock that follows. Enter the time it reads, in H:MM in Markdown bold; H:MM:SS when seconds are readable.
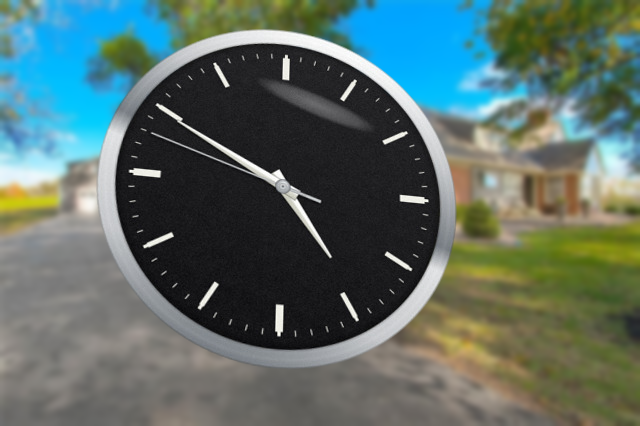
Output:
**4:49:48**
